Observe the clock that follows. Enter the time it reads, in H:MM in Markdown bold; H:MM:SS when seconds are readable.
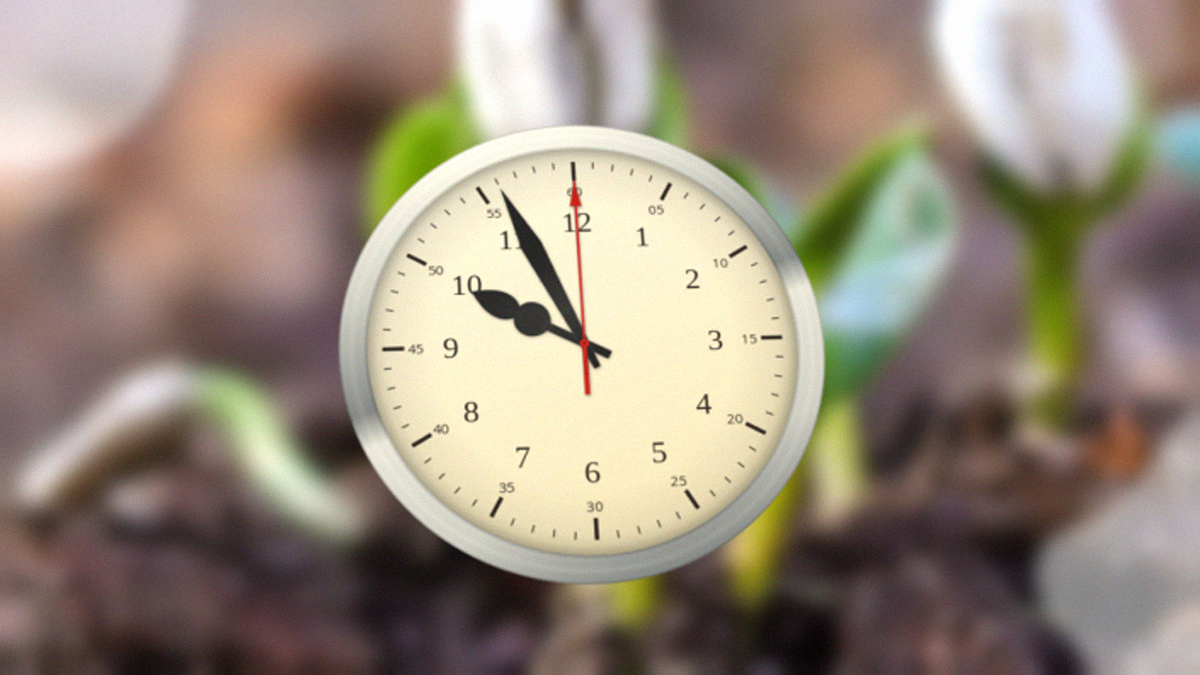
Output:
**9:56:00**
